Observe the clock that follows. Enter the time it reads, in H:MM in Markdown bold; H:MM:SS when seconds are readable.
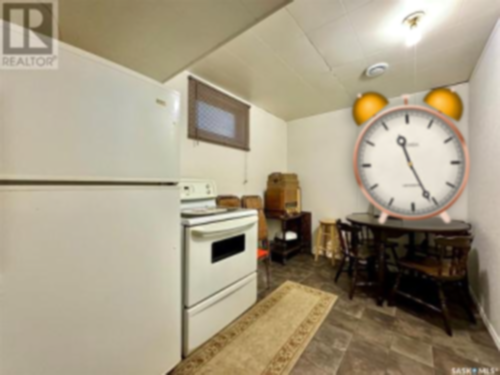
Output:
**11:26**
